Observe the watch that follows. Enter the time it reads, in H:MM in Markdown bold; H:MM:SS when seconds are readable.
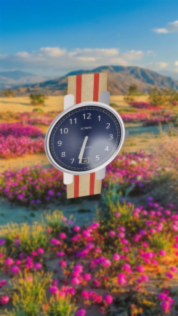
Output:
**6:32**
